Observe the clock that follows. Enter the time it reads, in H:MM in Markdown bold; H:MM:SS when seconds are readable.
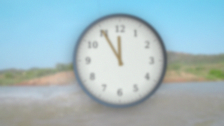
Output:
**11:55**
